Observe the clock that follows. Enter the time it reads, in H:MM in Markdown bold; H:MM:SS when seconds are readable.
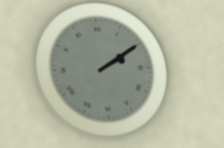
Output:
**2:10**
